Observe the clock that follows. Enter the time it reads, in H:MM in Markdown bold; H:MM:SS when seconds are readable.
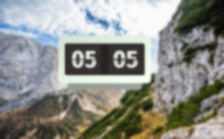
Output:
**5:05**
